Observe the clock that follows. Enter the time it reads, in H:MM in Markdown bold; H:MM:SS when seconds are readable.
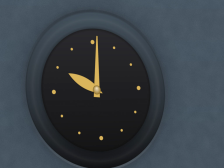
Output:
**10:01**
